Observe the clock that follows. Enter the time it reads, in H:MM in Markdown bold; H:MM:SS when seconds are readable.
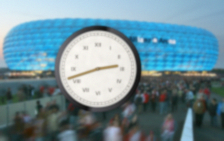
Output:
**2:42**
